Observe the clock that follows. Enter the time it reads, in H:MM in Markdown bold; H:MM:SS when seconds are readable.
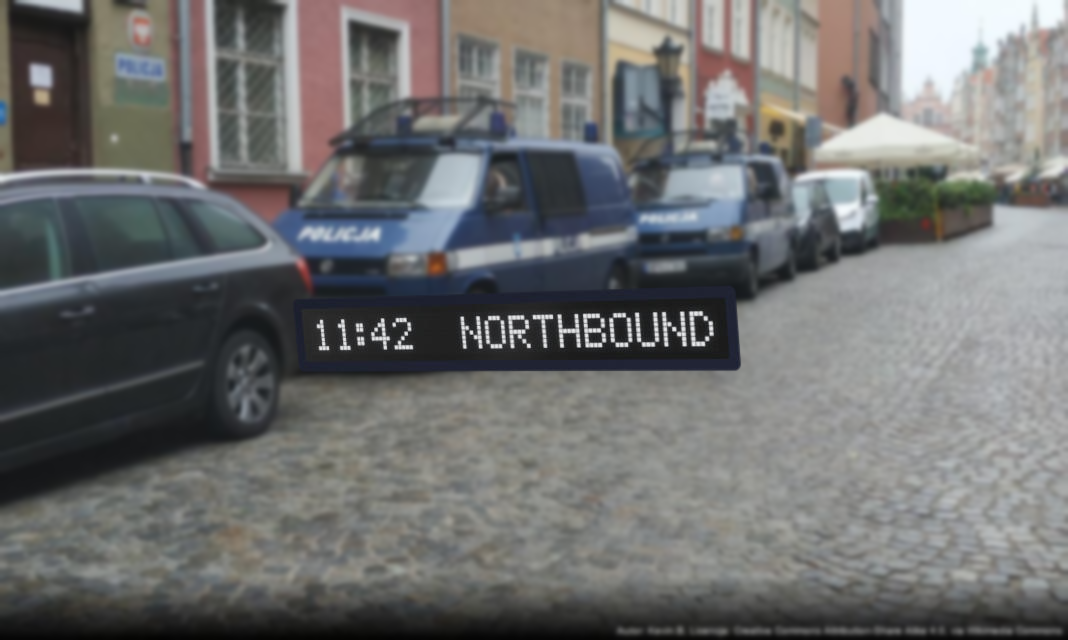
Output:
**11:42**
